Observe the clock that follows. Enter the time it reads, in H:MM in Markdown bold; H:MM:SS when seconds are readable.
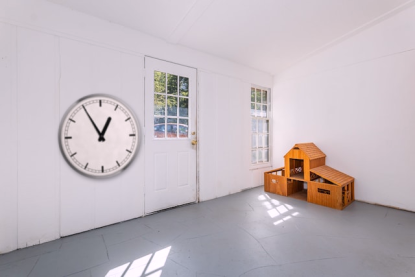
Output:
**12:55**
